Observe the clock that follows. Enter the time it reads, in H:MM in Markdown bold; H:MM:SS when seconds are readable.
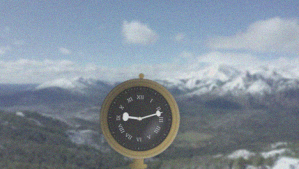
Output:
**9:12**
